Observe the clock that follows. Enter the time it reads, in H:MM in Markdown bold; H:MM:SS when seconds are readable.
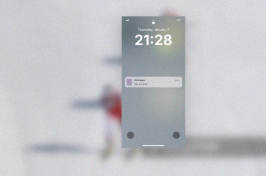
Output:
**21:28**
